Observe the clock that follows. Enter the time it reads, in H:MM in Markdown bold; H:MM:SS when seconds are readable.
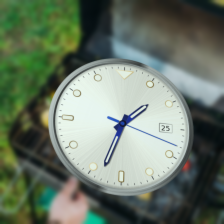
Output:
**1:33:18**
